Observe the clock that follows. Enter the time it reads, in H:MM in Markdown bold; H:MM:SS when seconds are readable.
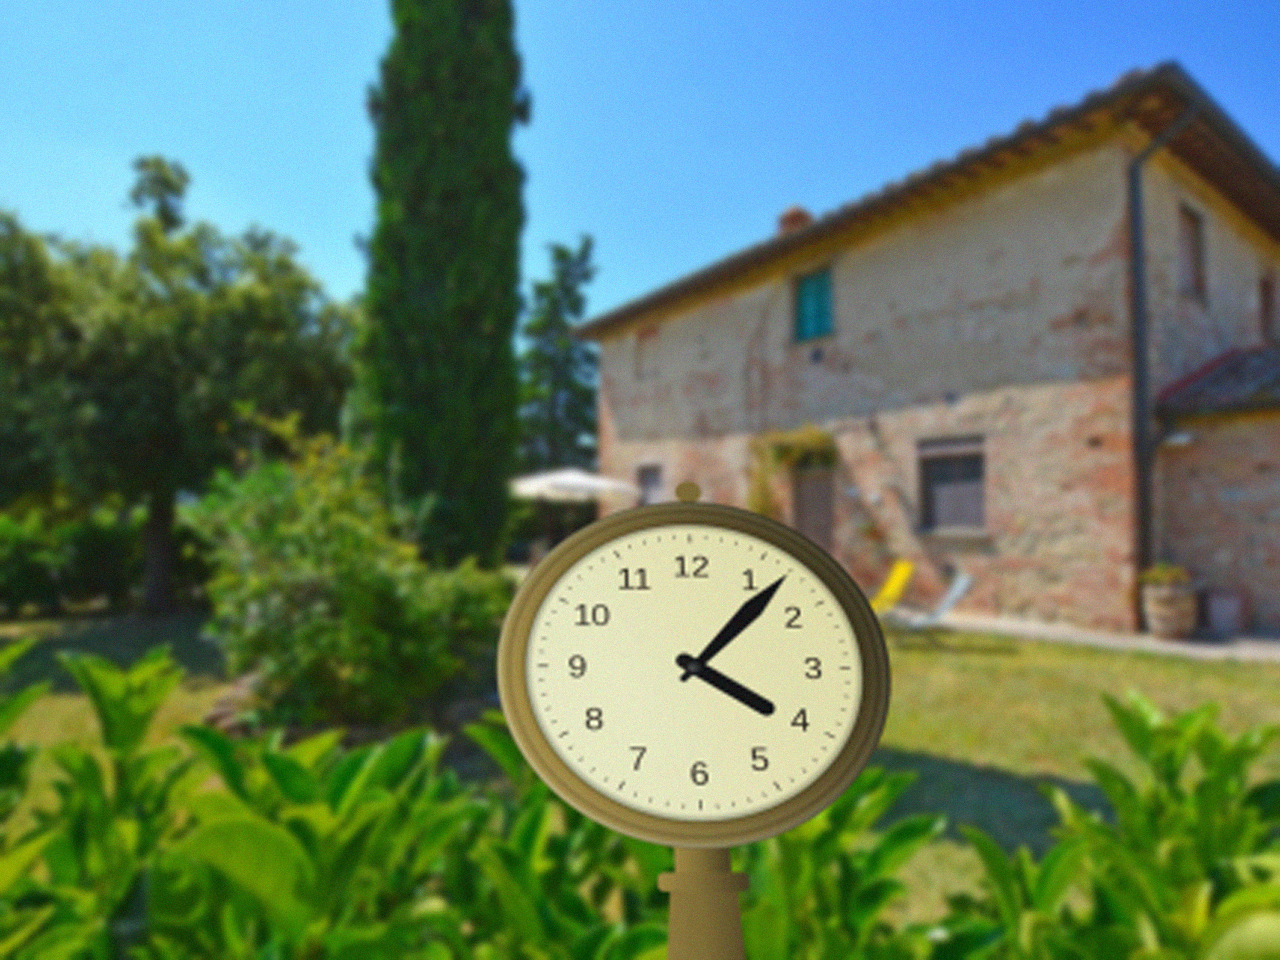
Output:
**4:07**
